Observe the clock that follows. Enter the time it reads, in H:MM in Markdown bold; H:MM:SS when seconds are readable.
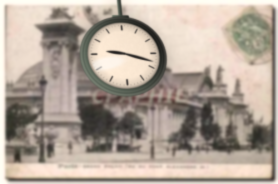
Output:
**9:18**
